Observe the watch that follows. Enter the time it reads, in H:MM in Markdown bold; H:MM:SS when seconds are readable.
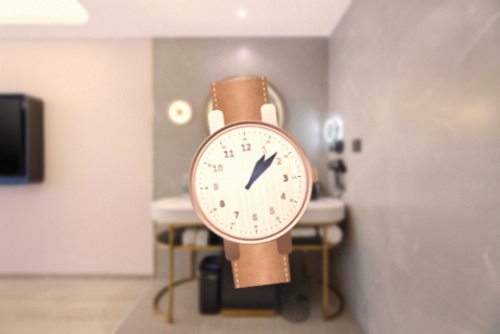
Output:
**1:08**
